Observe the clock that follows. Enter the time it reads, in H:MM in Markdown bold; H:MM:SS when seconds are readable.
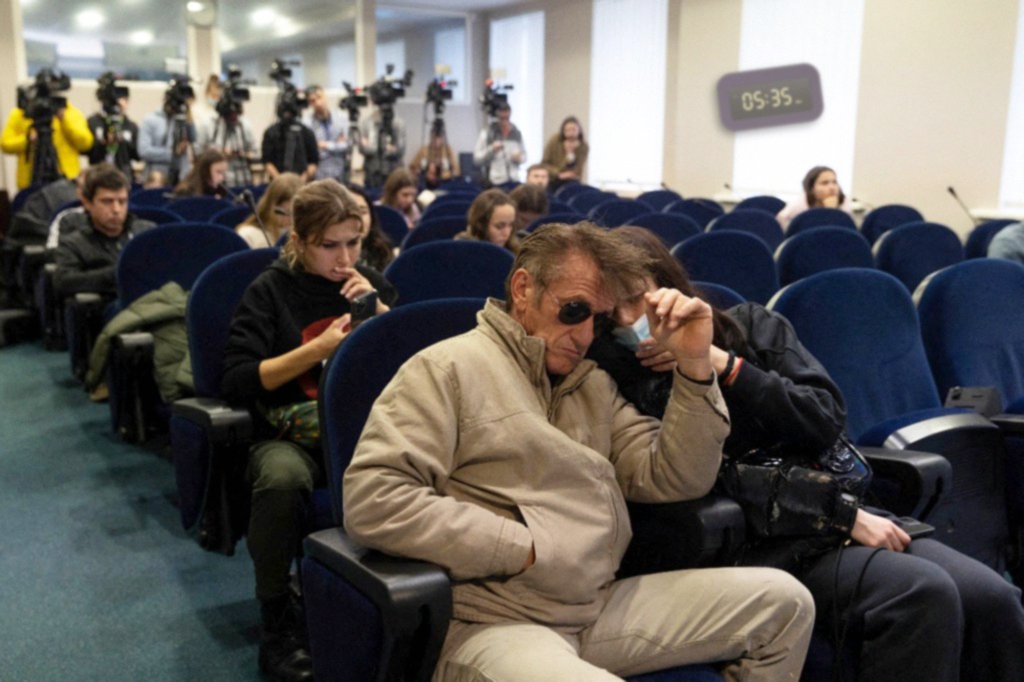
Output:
**5:35**
